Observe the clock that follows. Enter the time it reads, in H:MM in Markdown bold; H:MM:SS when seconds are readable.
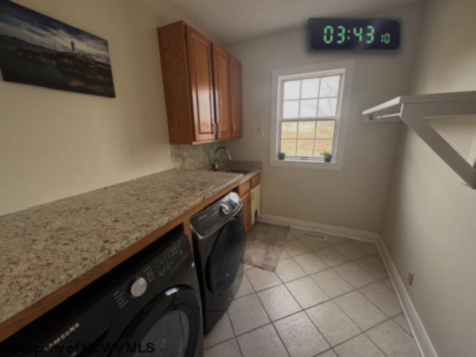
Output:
**3:43**
